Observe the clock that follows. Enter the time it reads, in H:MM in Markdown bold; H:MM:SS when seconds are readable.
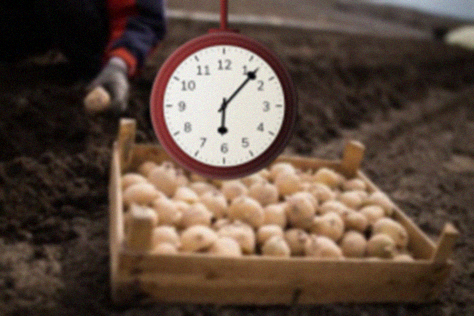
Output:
**6:07**
